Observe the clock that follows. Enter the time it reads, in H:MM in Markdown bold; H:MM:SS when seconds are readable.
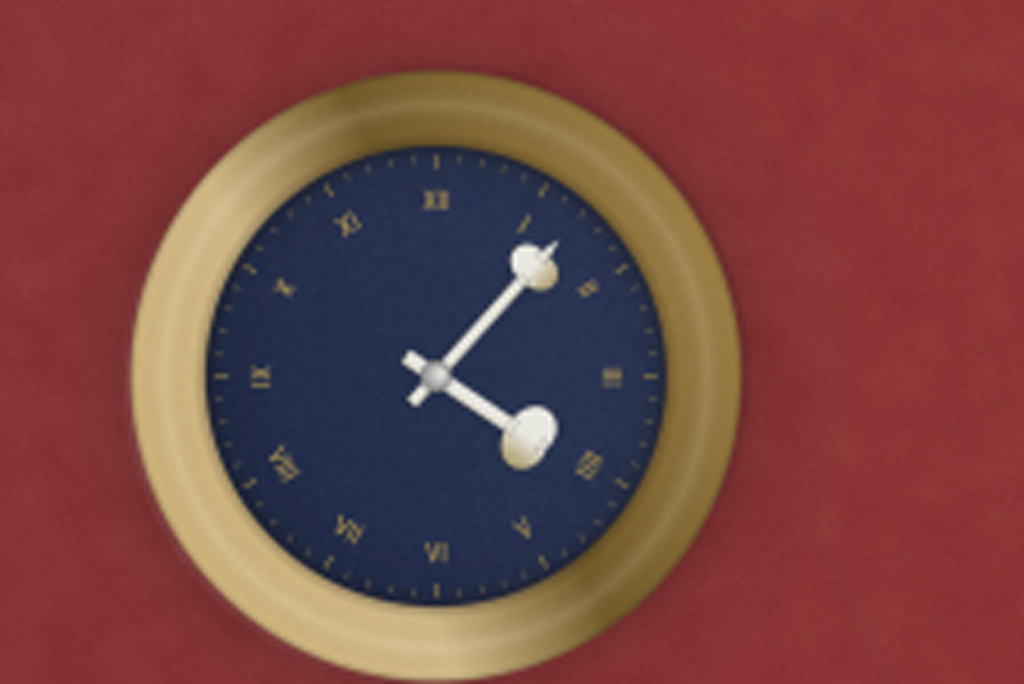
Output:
**4:07**
